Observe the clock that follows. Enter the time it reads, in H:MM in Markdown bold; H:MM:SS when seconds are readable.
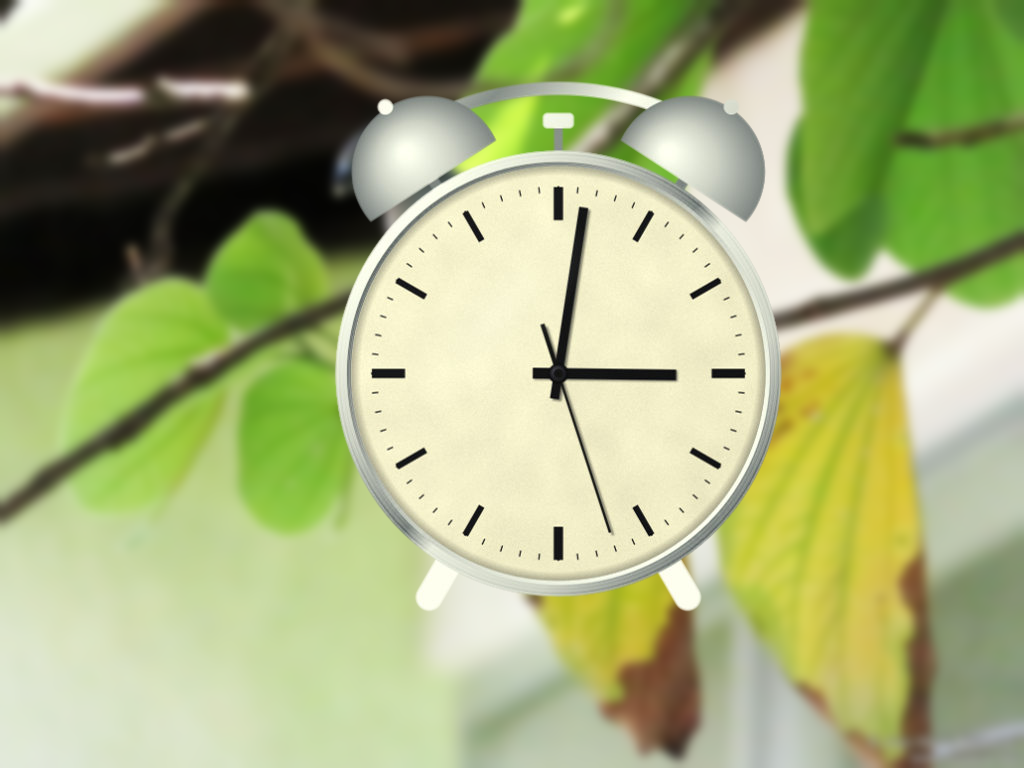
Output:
**3:01:27**
